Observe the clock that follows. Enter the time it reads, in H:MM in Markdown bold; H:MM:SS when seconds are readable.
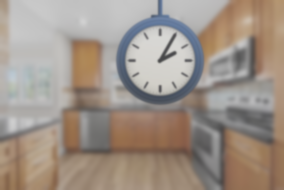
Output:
**2:05**
